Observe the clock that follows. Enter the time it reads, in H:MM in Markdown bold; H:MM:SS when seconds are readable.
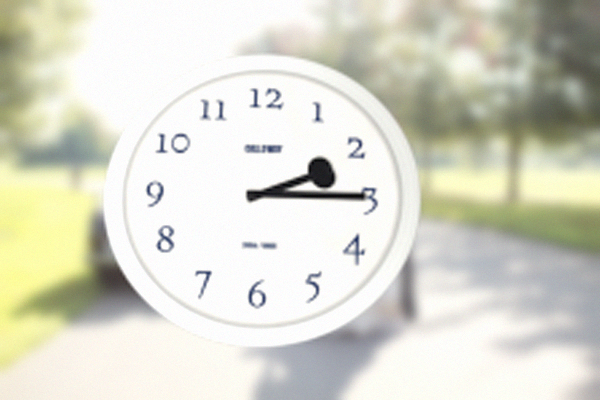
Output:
**2:15**
